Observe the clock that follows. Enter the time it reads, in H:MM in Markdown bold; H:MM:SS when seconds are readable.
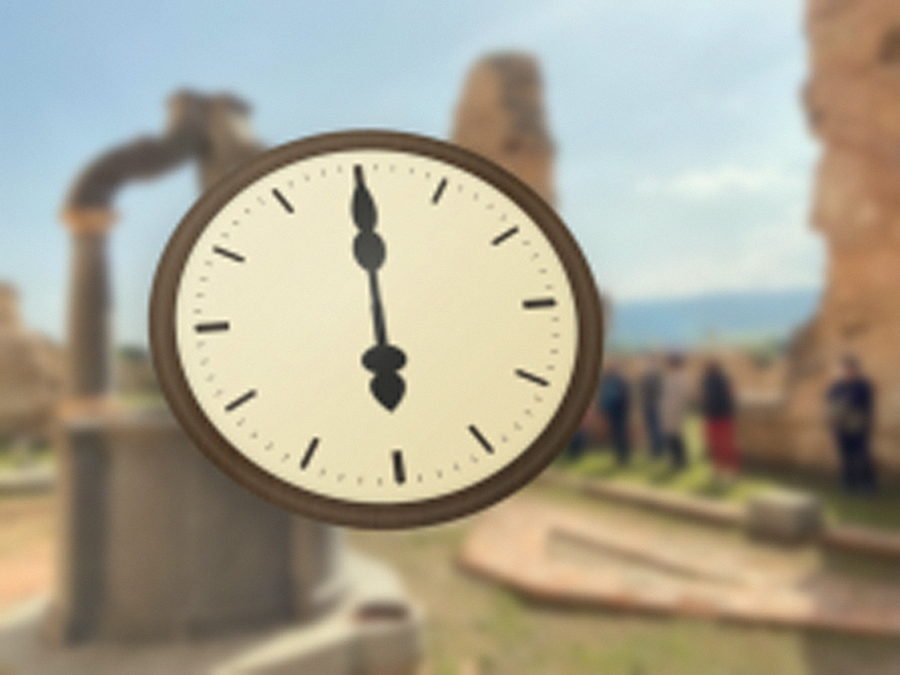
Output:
**6:00**
